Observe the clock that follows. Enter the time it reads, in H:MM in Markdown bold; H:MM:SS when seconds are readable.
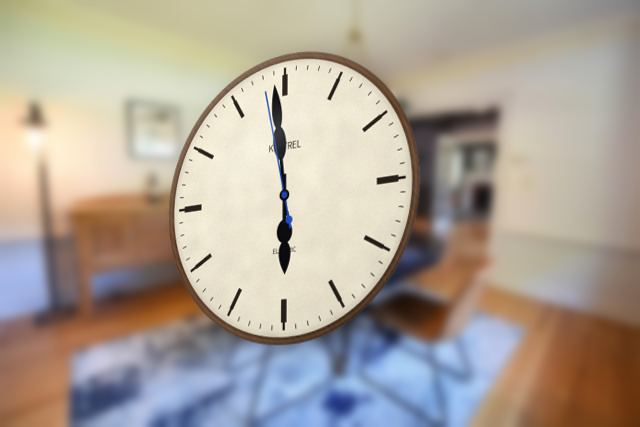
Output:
**5:58:58**
